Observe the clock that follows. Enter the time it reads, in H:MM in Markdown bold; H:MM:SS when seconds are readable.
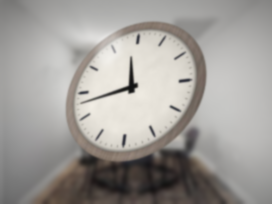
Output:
**11:43**
